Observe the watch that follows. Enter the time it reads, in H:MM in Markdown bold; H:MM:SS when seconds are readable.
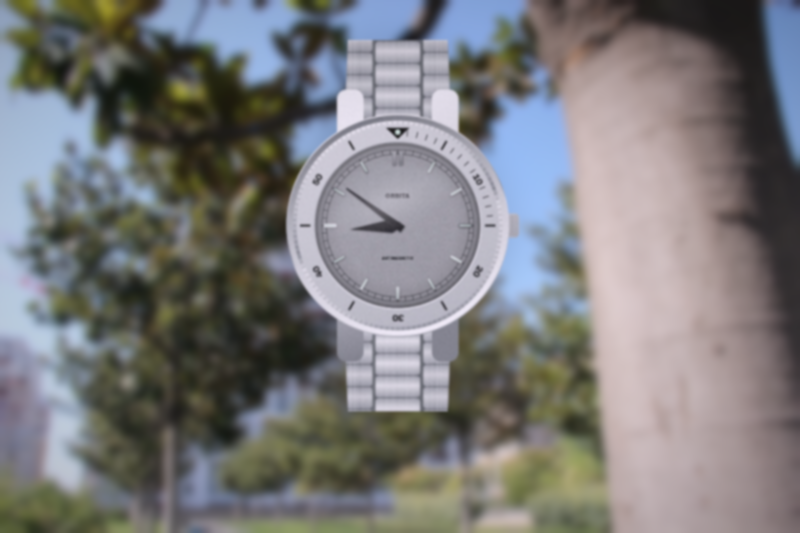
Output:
**8:51**
